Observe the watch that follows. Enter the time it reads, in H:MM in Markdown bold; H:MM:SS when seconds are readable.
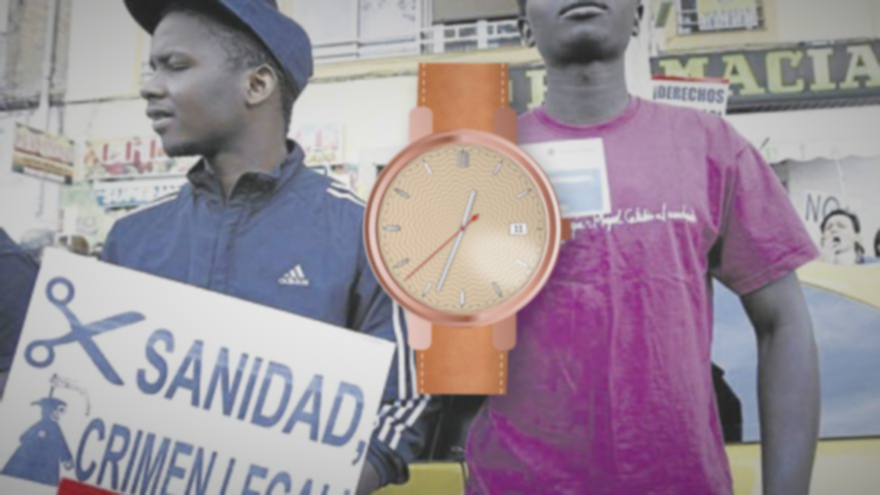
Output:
**12:33:38**
